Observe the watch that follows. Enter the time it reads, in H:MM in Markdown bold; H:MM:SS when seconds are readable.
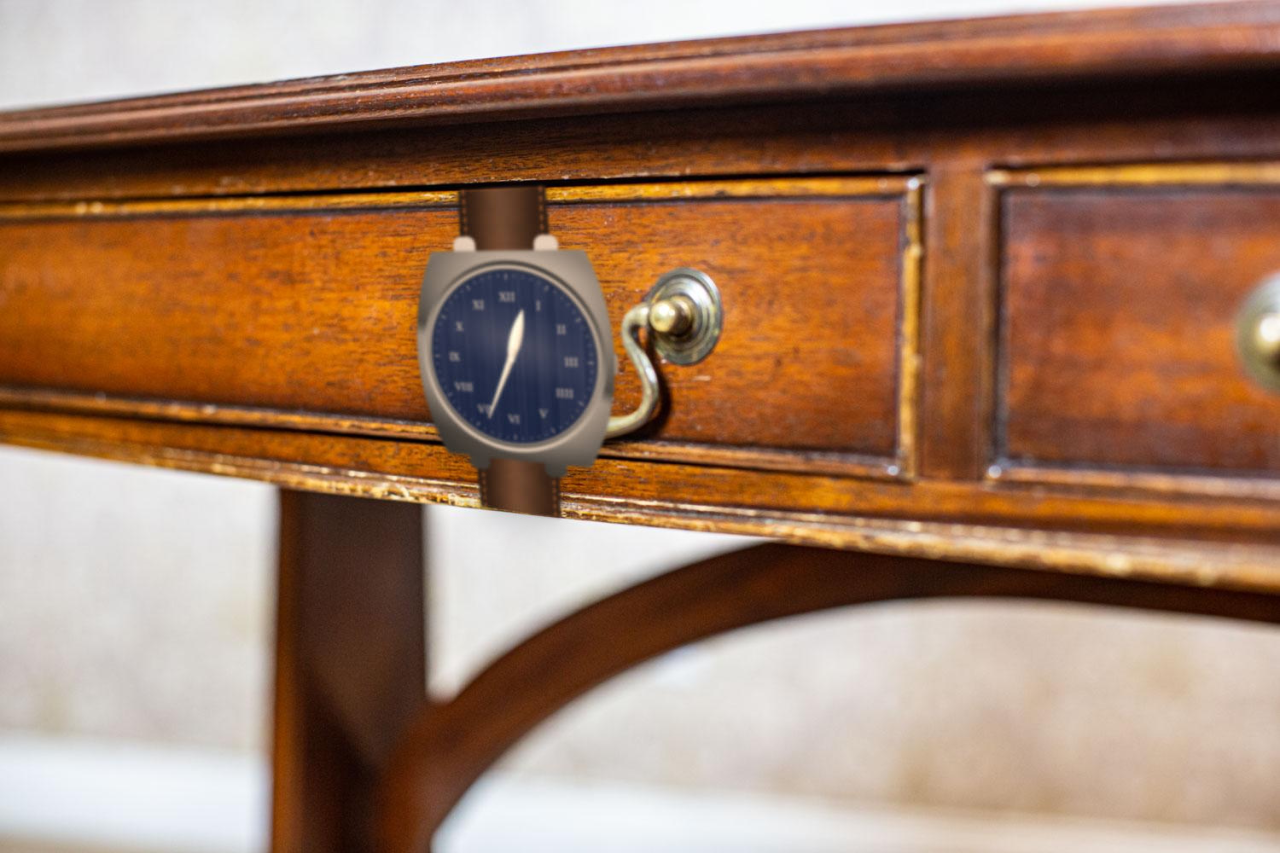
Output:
**12:34**
